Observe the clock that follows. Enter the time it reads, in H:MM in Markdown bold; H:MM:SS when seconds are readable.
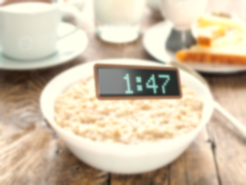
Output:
**1:47**
